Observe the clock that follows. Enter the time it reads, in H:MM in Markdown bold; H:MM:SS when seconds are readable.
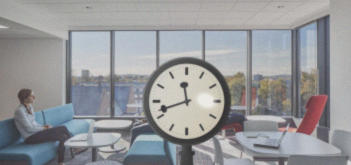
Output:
**11:42**
